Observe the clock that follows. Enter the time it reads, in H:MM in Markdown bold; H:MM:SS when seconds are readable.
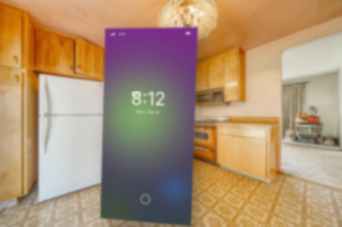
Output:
**8:12**
